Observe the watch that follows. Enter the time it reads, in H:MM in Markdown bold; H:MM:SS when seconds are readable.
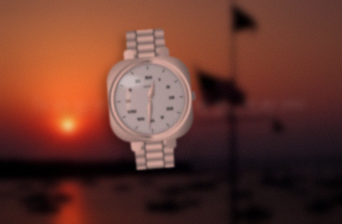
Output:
**12:31**
